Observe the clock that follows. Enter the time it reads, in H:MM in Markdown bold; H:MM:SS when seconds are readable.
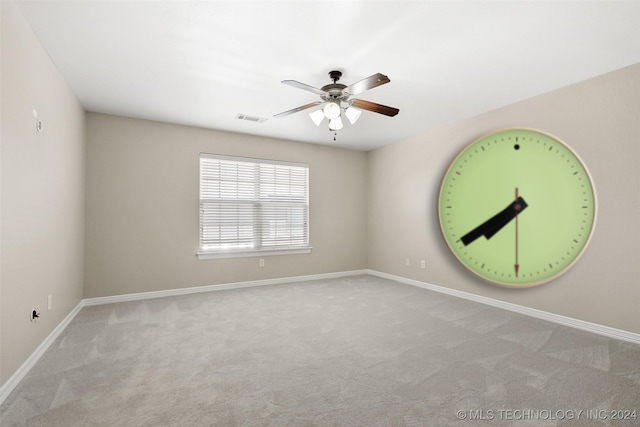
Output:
**7:39:30**
